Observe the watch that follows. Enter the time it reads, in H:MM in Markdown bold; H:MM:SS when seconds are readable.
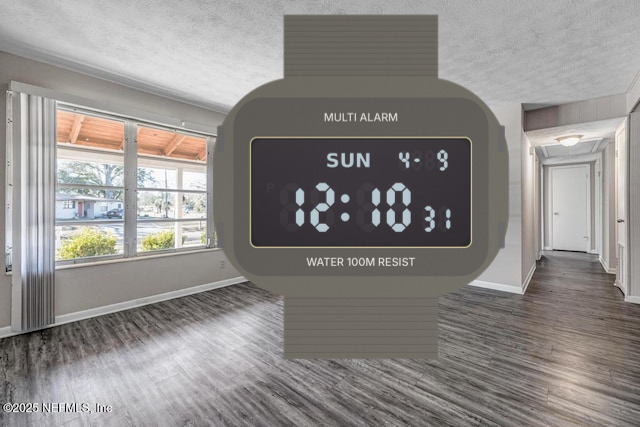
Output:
**12:10:31**
